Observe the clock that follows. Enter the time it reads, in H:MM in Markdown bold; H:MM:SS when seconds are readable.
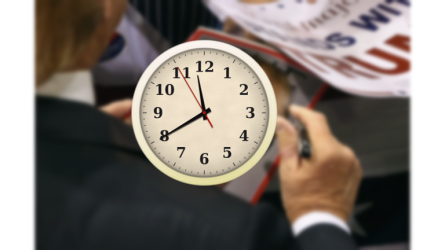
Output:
**11:39:55**
